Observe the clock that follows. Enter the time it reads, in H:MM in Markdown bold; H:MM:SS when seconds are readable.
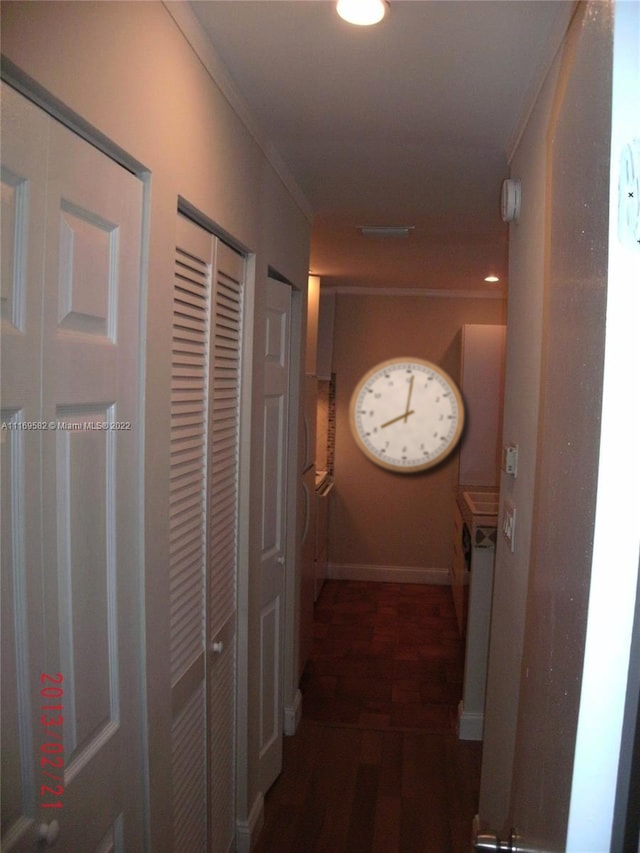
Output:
**8:01**
